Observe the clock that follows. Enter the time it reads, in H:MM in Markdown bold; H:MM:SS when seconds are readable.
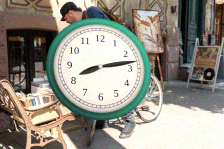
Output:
**8:13**
